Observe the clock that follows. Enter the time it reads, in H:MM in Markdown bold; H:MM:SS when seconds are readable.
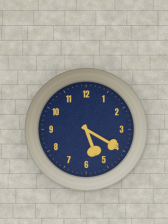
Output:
**5:20**
